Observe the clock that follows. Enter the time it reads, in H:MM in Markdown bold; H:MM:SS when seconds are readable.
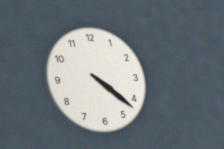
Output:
**4:22**
